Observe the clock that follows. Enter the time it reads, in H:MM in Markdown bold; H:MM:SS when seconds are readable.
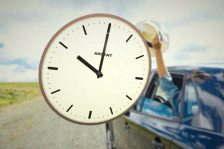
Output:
**10:00**
